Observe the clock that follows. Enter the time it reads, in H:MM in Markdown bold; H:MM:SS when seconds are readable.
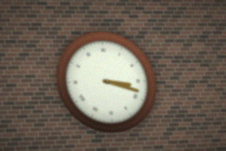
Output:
**3:18**
